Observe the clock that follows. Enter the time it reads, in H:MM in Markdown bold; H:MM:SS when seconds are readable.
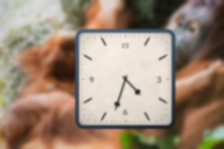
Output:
**4:33**
